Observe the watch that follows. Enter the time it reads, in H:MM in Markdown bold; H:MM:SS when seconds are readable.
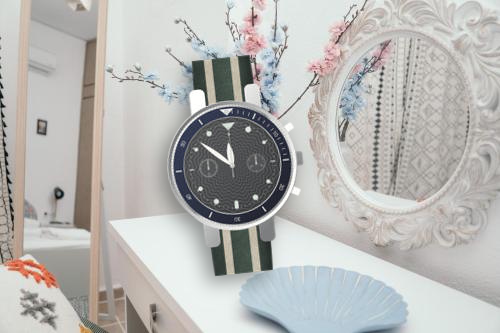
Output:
**11:52**
